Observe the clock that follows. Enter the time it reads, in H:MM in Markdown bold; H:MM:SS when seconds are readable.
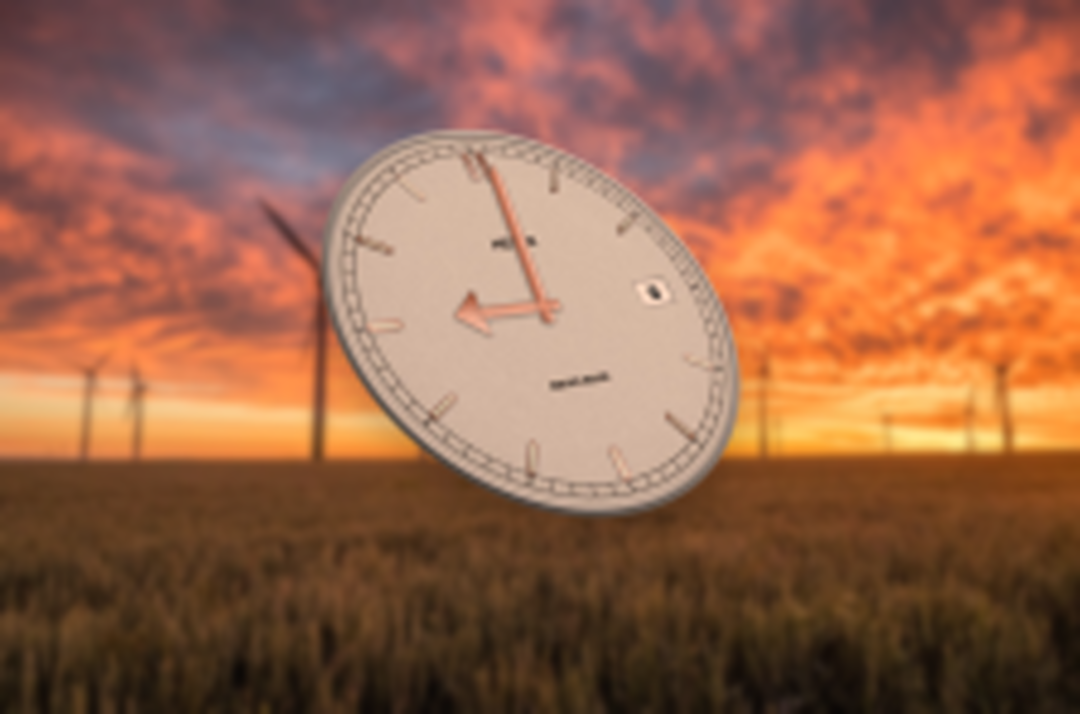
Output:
**9:01**
